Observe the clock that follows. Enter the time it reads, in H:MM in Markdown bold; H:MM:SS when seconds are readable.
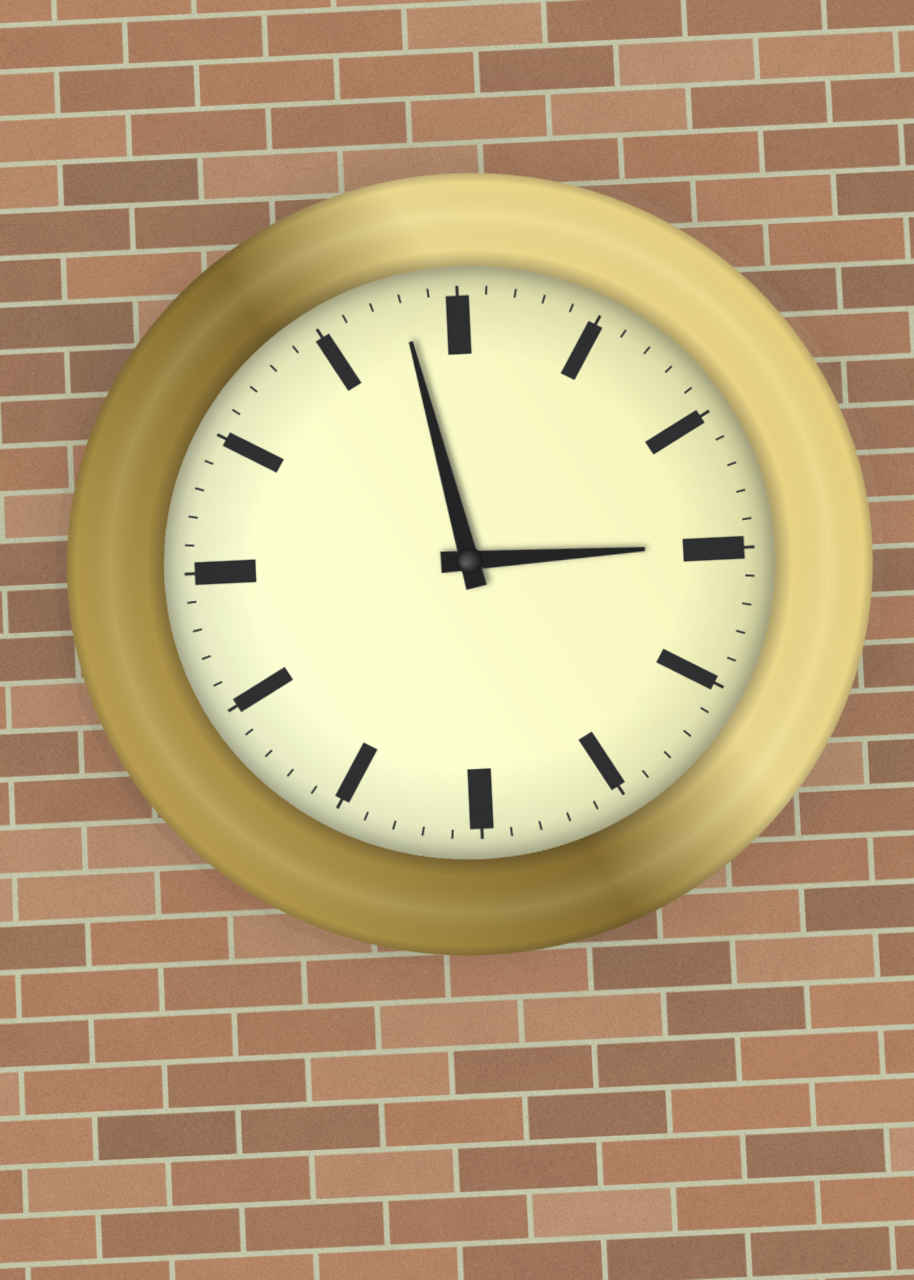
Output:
**2:58**
